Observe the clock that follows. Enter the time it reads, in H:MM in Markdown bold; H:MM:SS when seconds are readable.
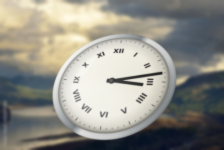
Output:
**3:13**
